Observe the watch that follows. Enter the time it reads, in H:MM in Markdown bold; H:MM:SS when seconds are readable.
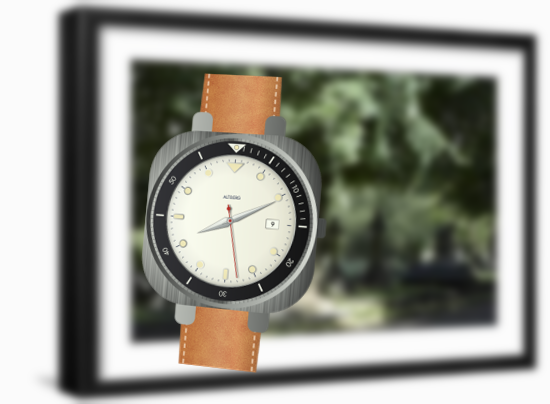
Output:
**8:10:28**
